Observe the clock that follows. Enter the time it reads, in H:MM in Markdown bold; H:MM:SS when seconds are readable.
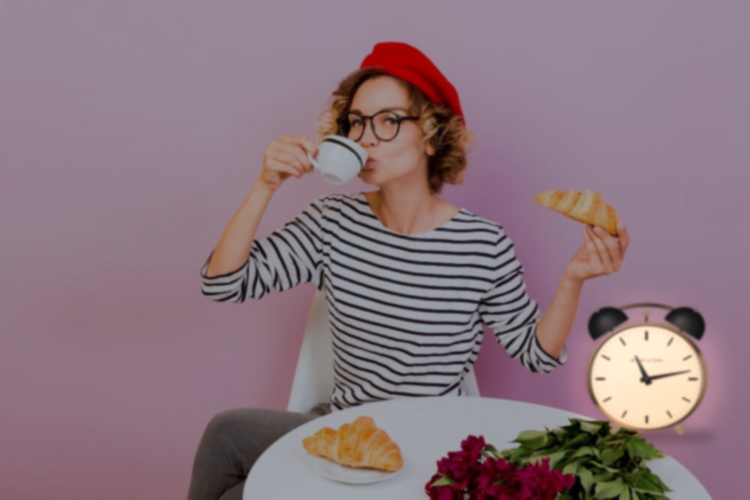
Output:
**11:13**
